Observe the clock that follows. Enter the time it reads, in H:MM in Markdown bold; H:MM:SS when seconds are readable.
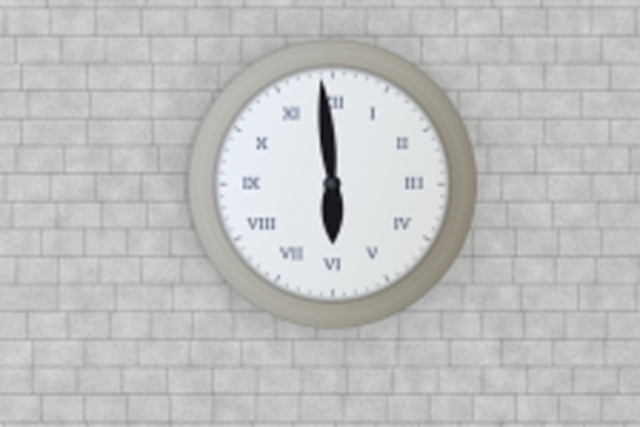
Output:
**5:59**
